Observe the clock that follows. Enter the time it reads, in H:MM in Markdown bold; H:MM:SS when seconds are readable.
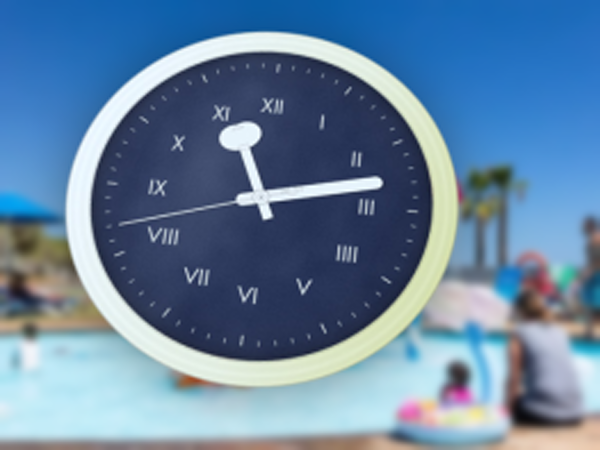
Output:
**11:12:42**
